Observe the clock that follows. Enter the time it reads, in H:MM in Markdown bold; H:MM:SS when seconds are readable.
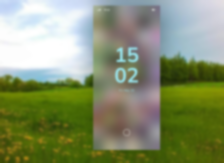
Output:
**15:02**
